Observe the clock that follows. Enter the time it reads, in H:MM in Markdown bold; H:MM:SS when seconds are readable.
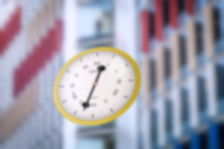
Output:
**12:33**
